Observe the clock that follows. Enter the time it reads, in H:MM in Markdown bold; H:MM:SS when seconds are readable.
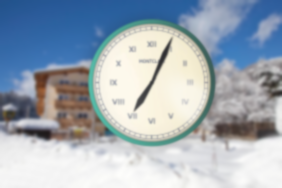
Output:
**7:04**
